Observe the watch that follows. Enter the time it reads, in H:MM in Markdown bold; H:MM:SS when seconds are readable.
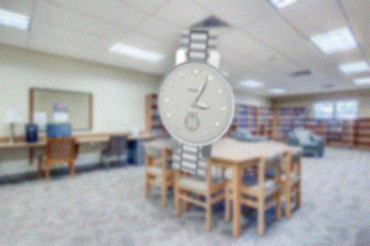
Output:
**3:04**
